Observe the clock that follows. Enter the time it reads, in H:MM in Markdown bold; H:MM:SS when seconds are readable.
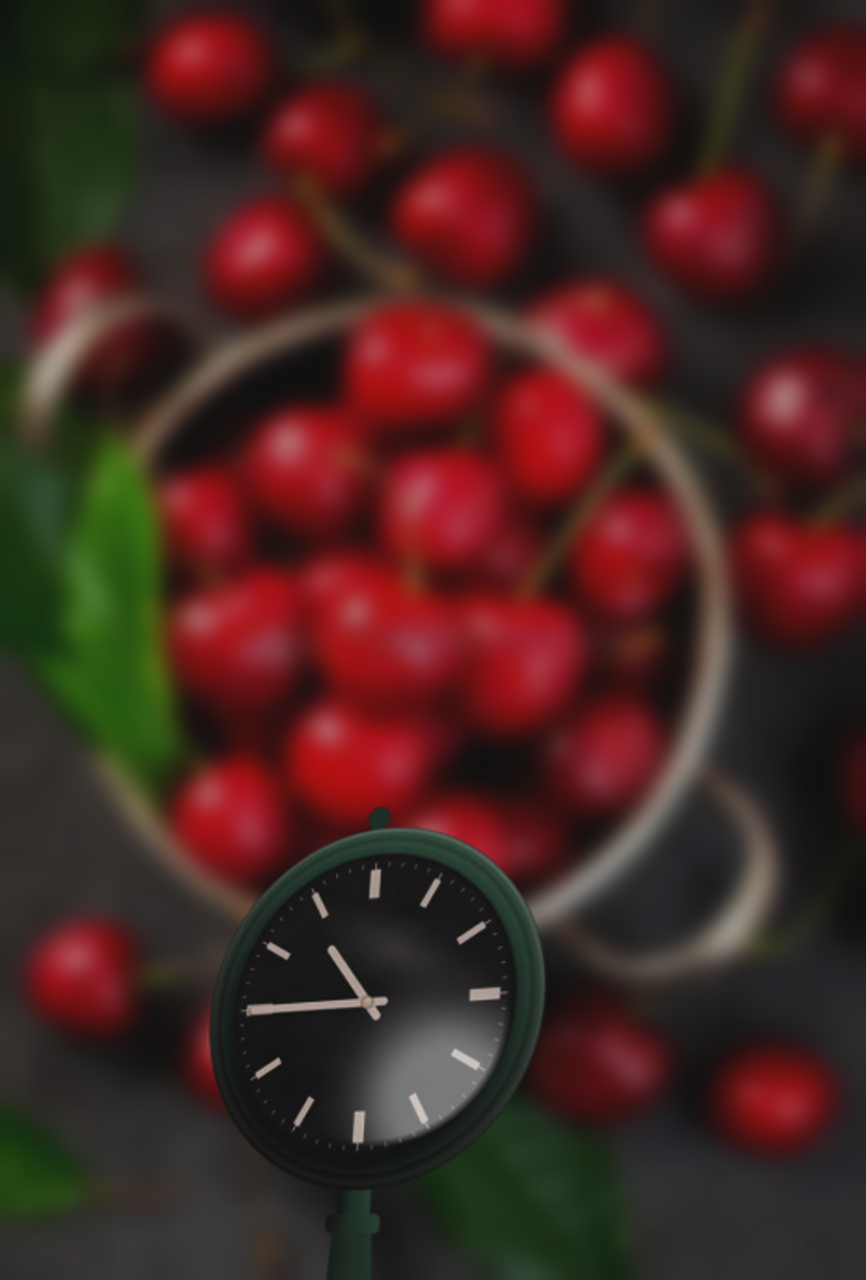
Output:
**10:45**
